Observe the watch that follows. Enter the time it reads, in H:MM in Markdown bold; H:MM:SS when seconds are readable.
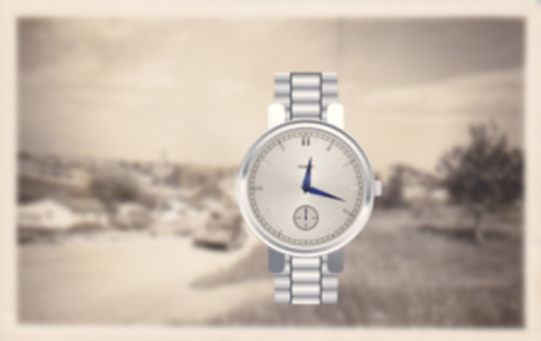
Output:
**12:18**
